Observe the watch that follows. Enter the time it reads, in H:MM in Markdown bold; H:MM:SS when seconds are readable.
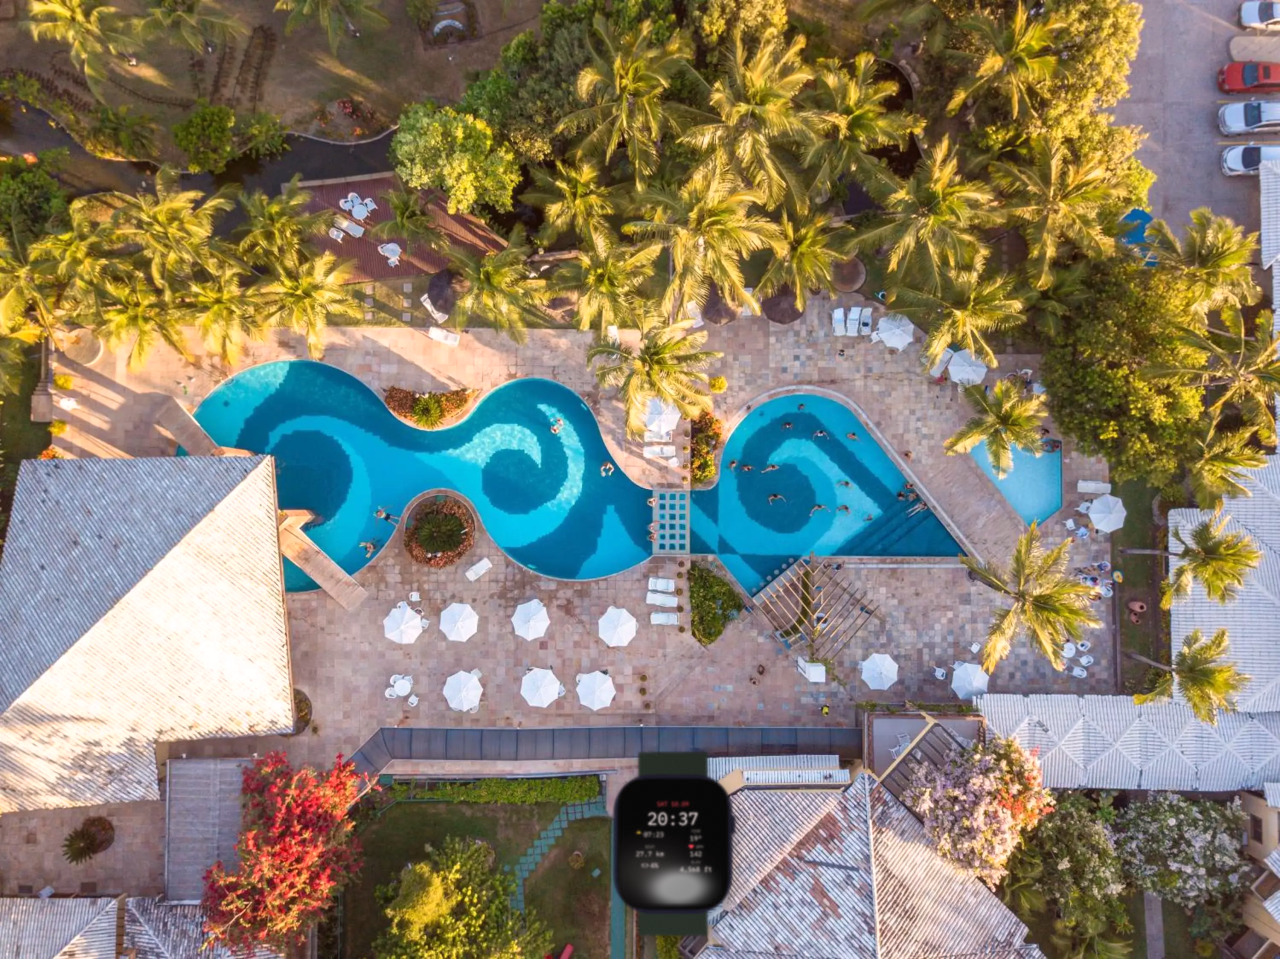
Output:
**20:37**
